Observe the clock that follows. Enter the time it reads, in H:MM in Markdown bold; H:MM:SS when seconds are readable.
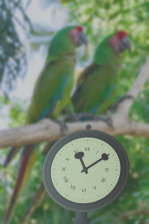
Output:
**11:09**
